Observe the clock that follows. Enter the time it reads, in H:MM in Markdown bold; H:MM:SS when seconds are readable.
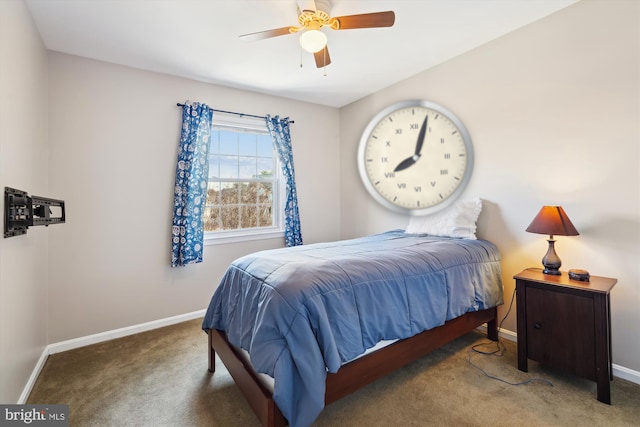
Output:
**8:03**
